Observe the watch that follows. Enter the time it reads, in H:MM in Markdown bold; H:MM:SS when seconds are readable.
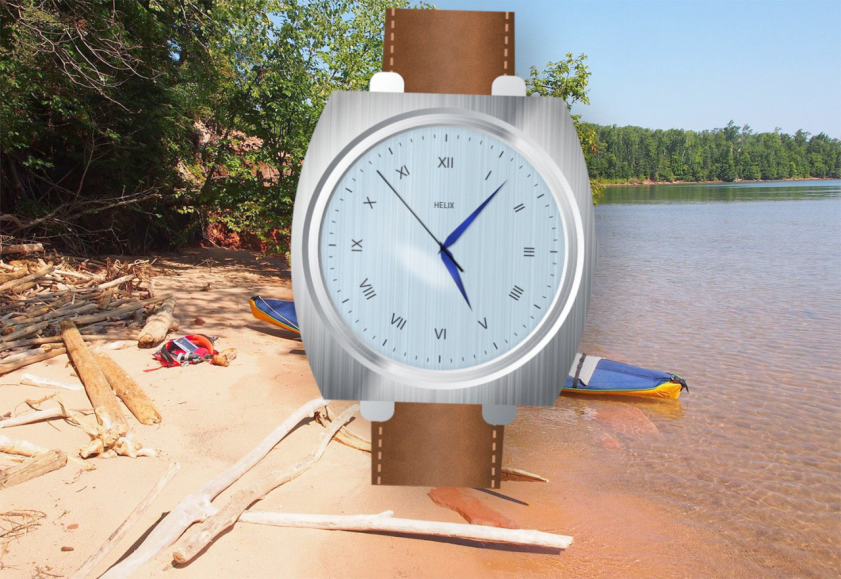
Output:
**5:06:53**
